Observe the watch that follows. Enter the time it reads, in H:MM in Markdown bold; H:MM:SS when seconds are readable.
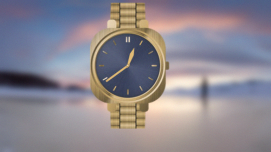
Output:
**12:39**
